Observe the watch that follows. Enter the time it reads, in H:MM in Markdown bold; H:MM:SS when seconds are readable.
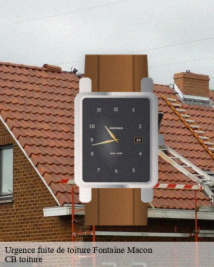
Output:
**10:43**
